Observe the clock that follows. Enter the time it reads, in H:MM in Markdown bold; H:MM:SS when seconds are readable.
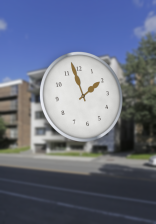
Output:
**1:58**
